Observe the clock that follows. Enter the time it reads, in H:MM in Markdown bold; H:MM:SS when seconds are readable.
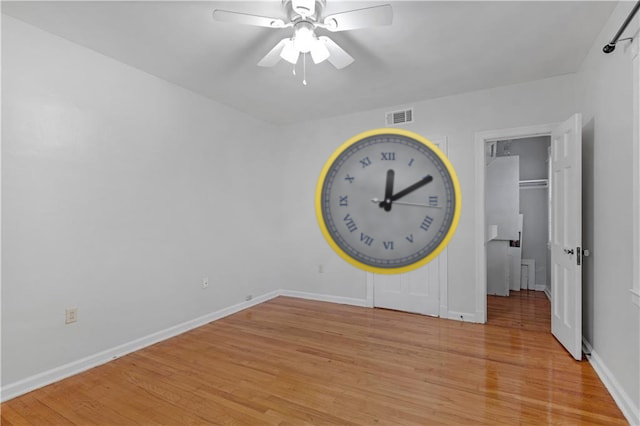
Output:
**12:10:16**
